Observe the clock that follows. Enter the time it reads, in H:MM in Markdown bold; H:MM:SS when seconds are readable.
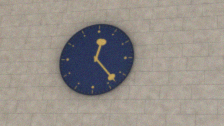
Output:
**12:23**
